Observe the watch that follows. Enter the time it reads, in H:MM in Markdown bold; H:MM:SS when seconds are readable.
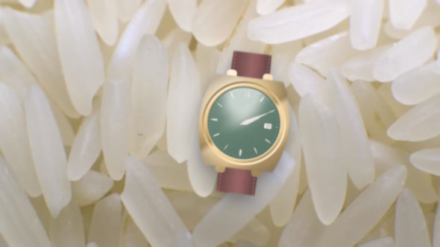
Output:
**2:10**
